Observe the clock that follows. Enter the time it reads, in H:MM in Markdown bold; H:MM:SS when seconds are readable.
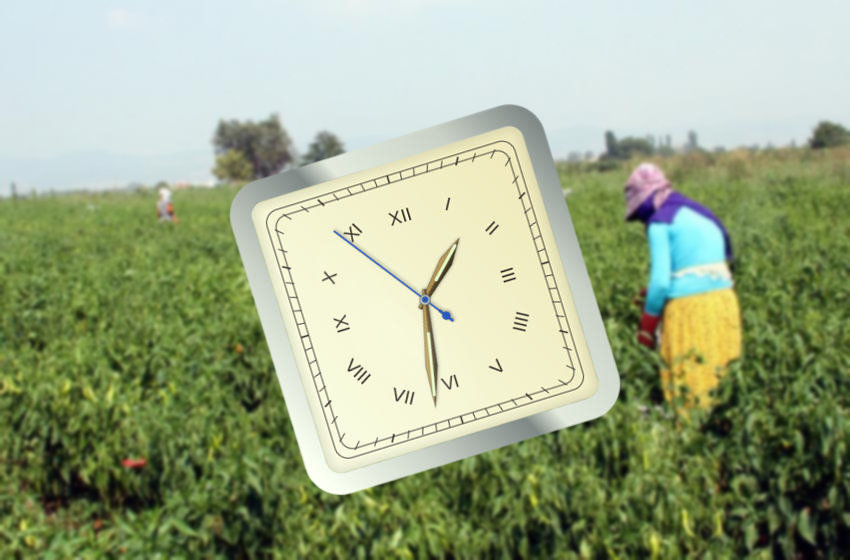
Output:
**1:31:54**
